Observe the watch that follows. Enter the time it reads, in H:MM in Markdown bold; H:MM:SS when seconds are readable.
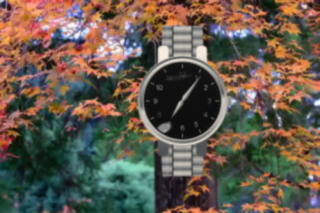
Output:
**7:06**
